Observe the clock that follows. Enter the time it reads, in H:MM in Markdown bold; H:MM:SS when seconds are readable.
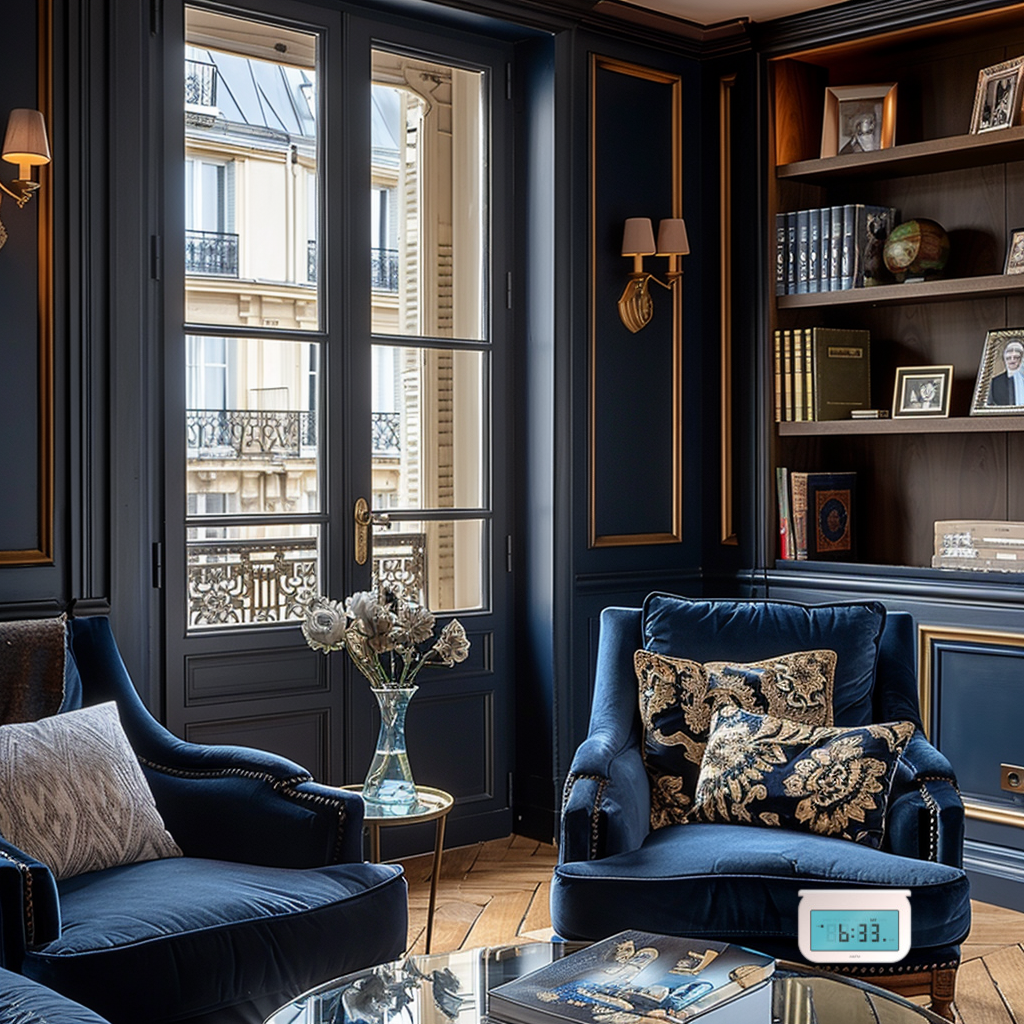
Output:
**6:33**
